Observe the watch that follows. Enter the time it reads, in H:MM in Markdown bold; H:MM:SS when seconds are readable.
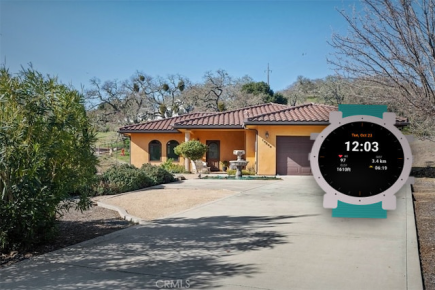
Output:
**12:03**
